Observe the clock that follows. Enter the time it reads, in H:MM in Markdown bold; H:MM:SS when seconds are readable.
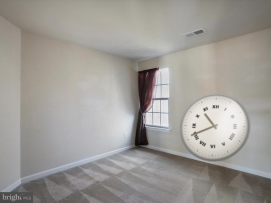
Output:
**10:41**
